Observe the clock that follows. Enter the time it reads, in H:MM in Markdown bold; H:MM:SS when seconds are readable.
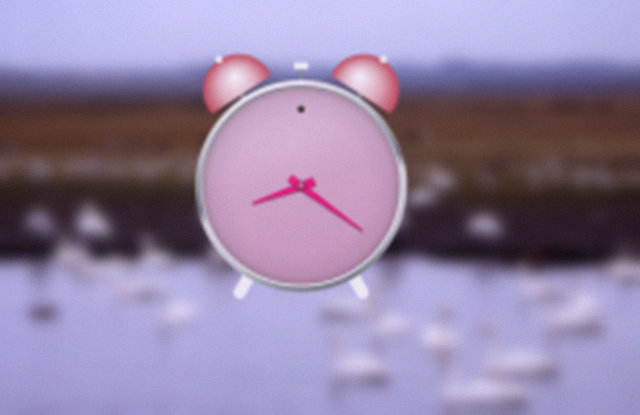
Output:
**8:21**
